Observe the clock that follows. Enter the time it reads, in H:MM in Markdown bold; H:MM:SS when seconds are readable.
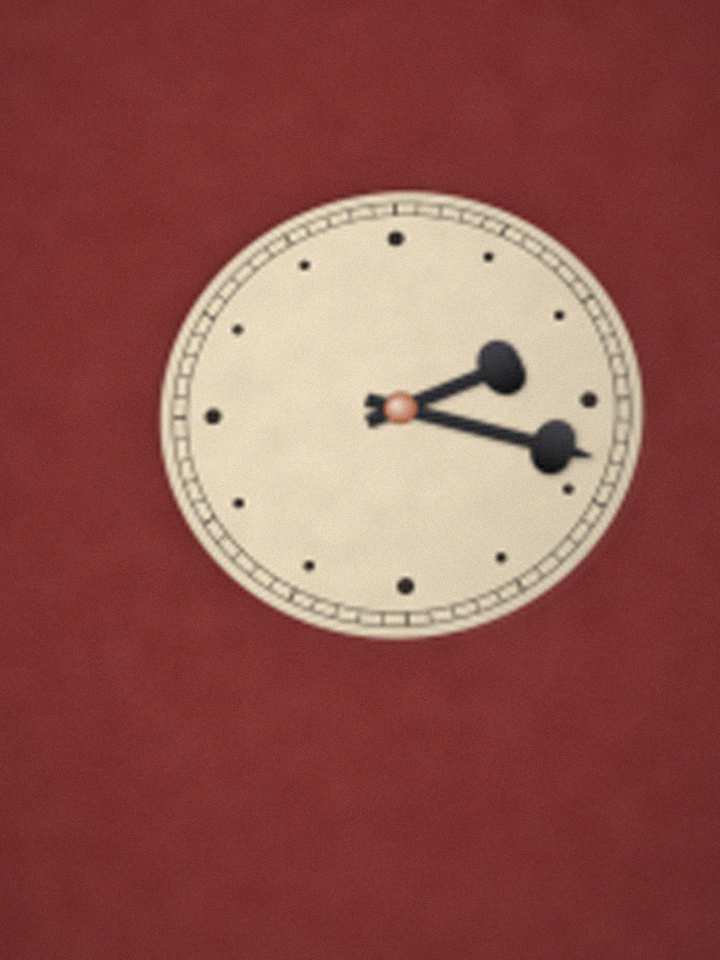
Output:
**2:18**
